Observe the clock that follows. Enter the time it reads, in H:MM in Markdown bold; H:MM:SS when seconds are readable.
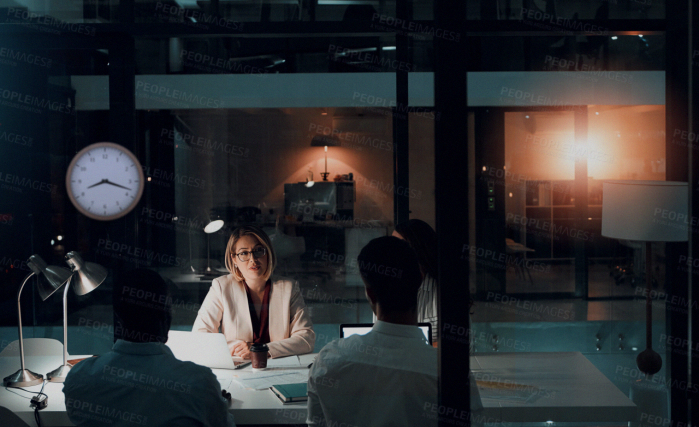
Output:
**8:18**
